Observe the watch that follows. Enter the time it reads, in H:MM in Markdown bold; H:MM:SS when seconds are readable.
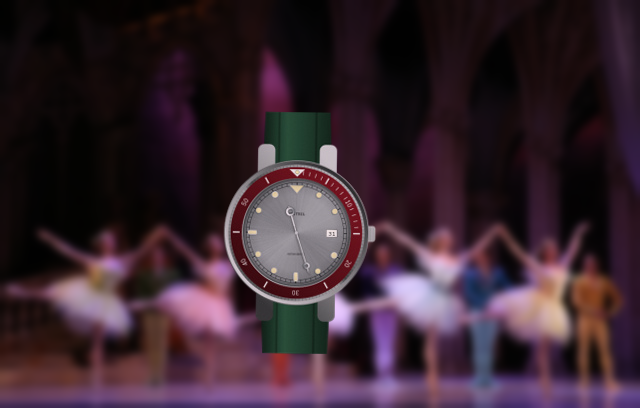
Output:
**11:27**
